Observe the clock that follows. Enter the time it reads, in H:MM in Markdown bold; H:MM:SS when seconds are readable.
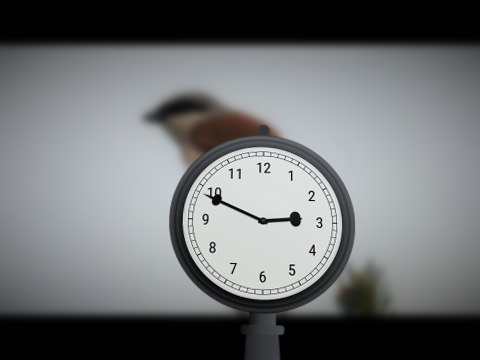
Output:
**2:49**
